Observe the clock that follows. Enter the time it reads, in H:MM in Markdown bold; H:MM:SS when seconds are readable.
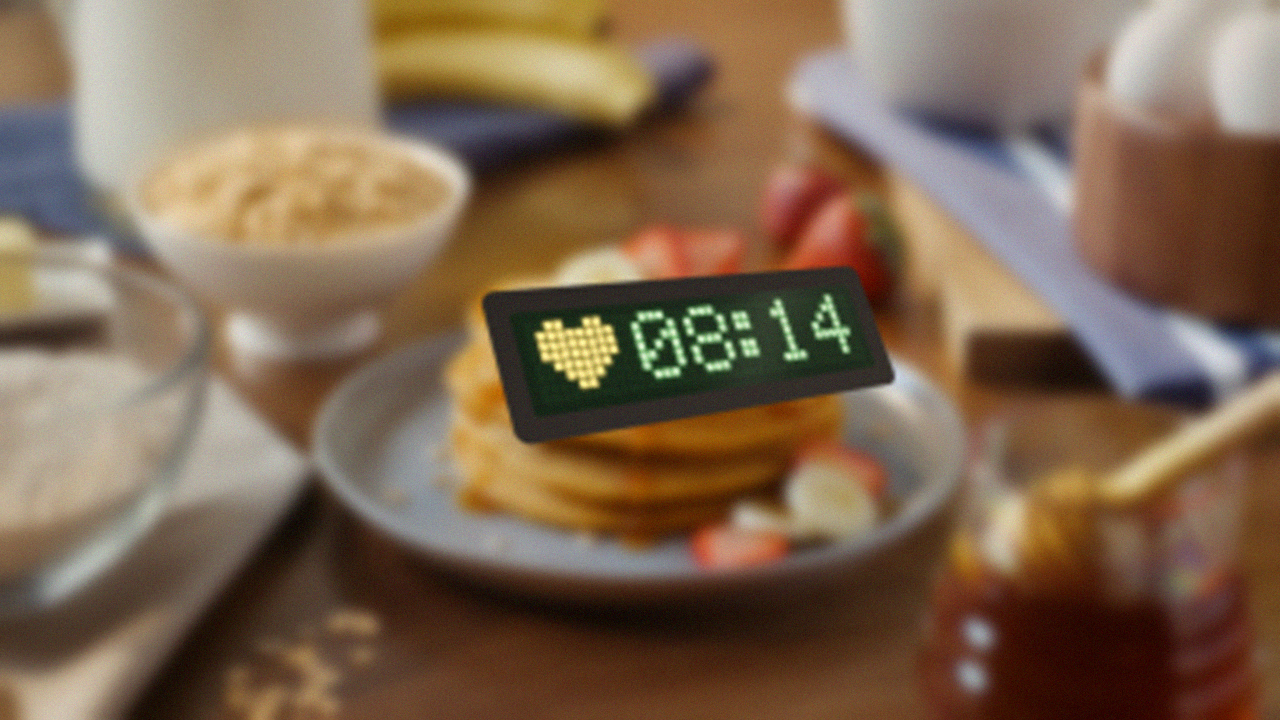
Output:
**8:14**
